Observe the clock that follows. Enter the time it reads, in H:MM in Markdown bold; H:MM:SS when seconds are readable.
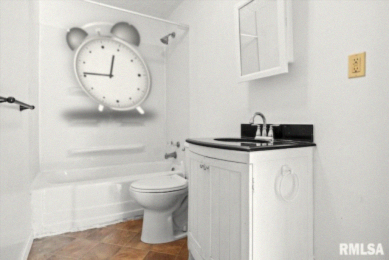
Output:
**12:46**
